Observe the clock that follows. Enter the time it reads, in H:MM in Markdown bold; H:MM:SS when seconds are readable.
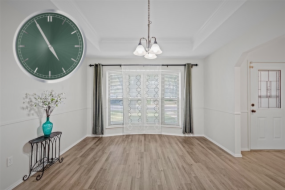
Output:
**4:55**
